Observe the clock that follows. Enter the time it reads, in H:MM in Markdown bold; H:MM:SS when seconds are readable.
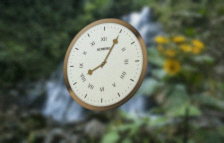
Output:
**8:05**
